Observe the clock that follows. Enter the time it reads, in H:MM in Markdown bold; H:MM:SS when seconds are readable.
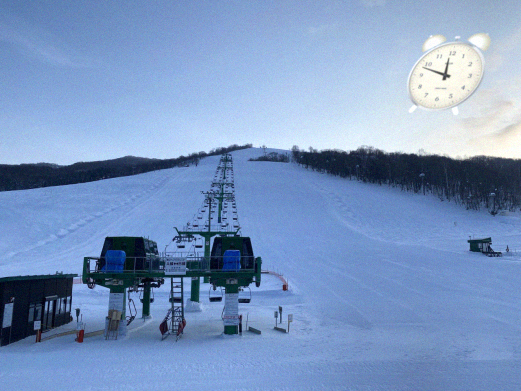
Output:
**11:48**
